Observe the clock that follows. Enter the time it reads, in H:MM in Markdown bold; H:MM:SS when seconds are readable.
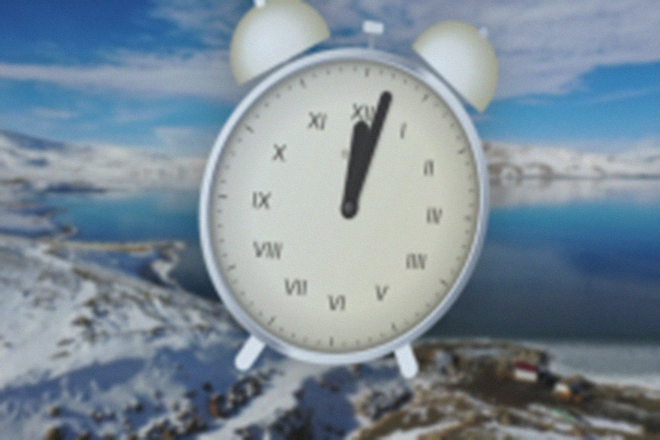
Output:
**12:02**
